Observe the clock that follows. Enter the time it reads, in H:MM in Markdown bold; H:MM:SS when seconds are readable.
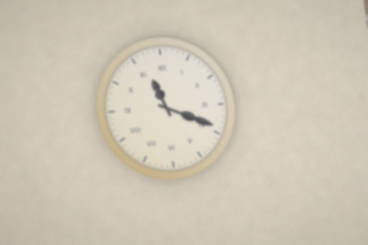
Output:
**11:19**
